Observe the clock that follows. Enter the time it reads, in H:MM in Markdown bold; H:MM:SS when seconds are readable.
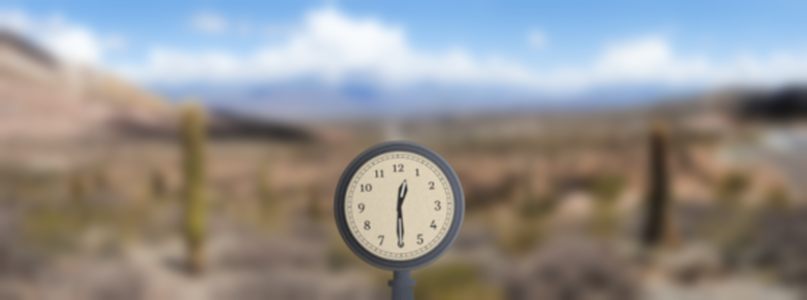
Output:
**12:30**
